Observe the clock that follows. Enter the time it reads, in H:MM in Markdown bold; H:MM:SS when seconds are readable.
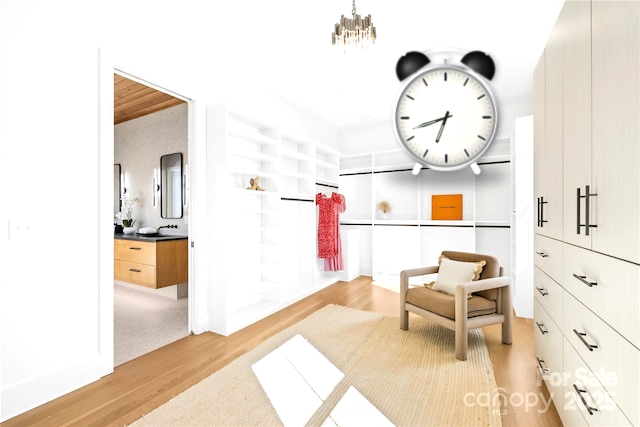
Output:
**6:42**
